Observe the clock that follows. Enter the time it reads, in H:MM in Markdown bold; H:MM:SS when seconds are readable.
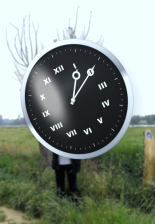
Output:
**1:10**
